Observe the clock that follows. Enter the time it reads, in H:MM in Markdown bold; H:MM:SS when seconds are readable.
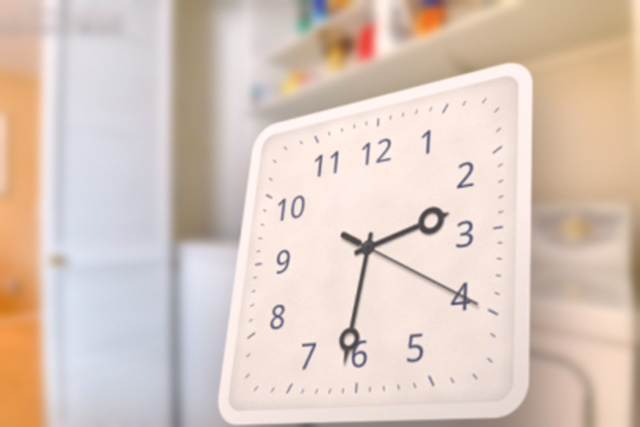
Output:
**2:31:20**
